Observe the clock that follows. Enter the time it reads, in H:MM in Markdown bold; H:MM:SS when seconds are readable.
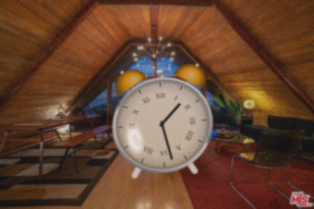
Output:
**1:28**
